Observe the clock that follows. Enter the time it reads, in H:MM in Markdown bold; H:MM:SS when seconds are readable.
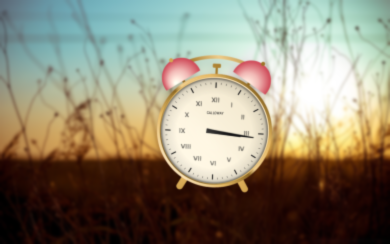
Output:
**3:16**
